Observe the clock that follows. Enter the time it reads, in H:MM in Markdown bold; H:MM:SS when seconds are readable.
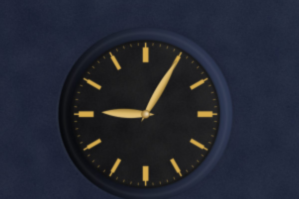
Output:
**9:05**
